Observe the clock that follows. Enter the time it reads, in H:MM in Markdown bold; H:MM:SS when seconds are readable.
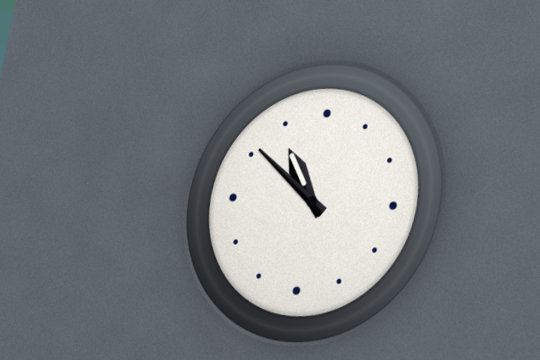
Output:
**10:51**
